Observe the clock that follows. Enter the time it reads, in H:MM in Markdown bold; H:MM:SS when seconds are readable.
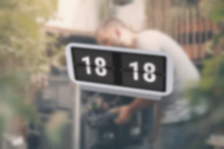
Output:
**18:18**
